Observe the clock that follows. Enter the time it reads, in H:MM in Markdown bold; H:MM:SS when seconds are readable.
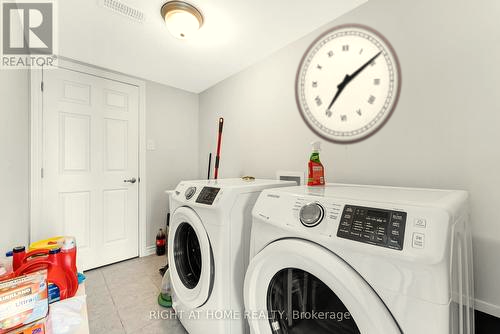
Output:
**7:09**
